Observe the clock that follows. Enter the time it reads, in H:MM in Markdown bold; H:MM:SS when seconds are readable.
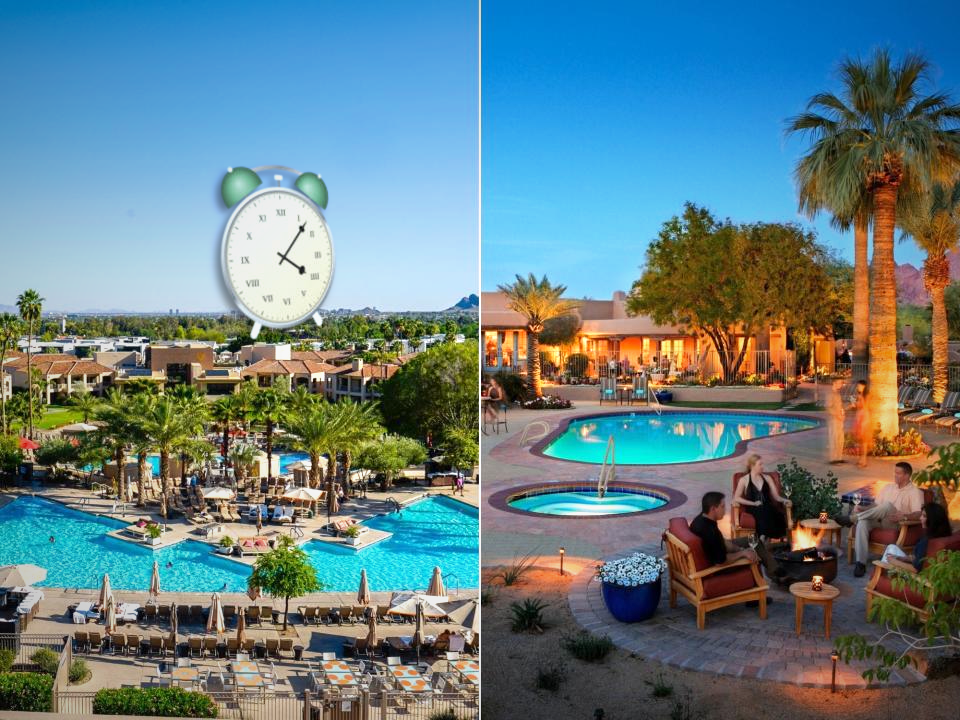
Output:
**4:07**
